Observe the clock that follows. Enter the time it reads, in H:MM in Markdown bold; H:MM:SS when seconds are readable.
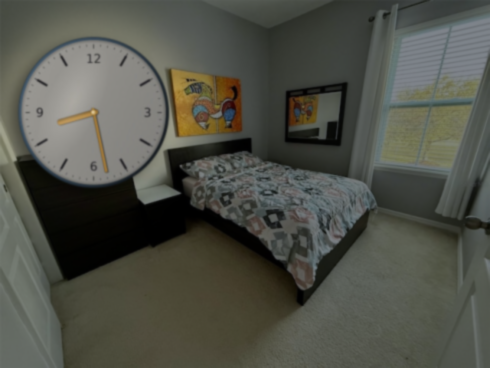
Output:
**8:28**
